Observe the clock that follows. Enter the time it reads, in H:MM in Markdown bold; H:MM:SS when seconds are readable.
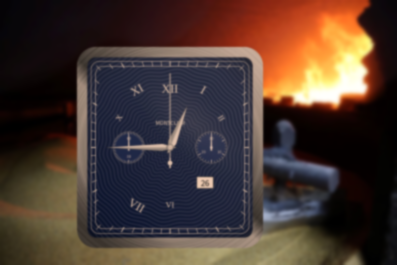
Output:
**12:45**
